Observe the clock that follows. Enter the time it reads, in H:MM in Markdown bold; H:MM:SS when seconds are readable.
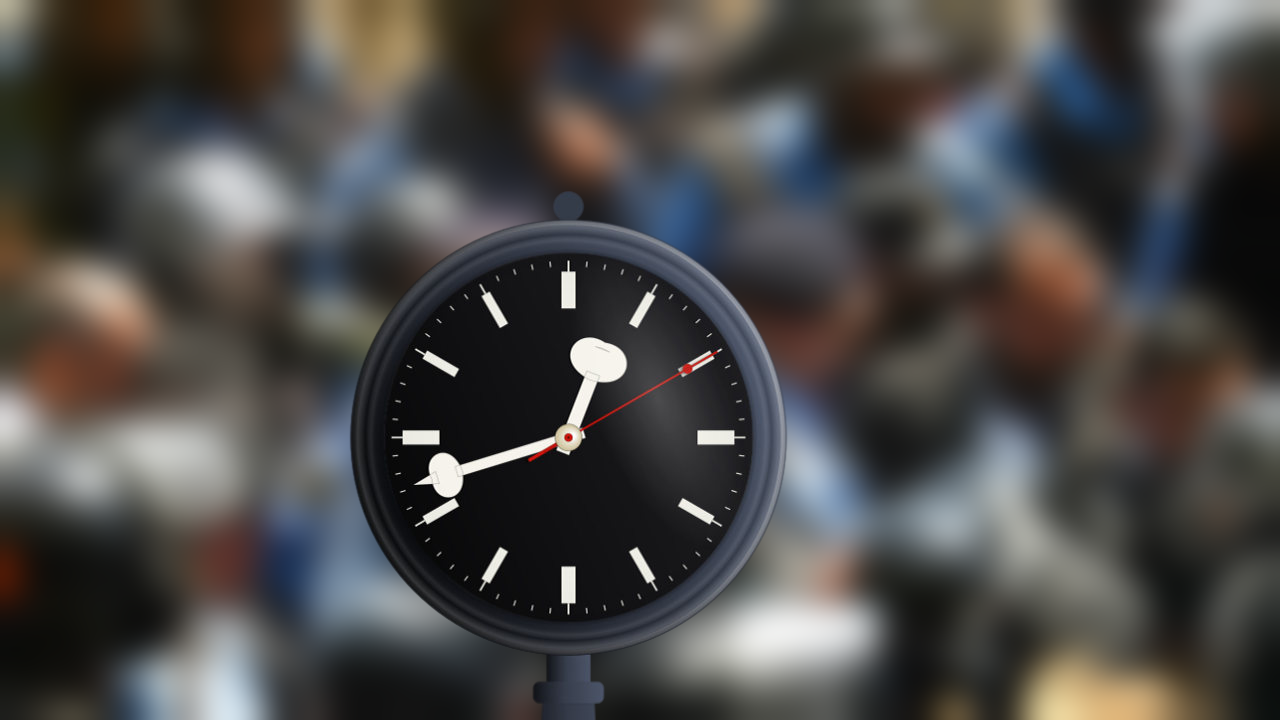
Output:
**12:42:10**
